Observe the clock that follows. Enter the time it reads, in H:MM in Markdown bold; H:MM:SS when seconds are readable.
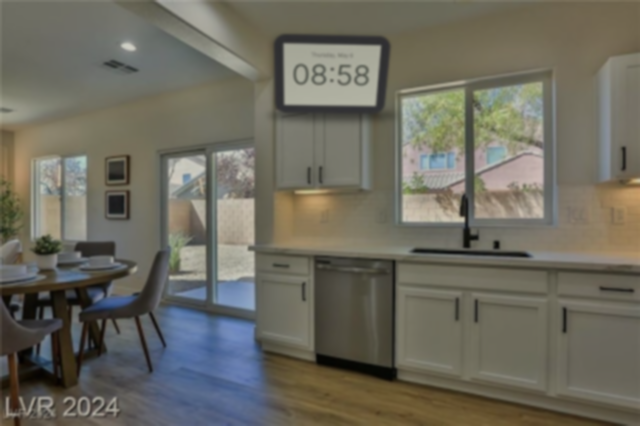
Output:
**8:58**
